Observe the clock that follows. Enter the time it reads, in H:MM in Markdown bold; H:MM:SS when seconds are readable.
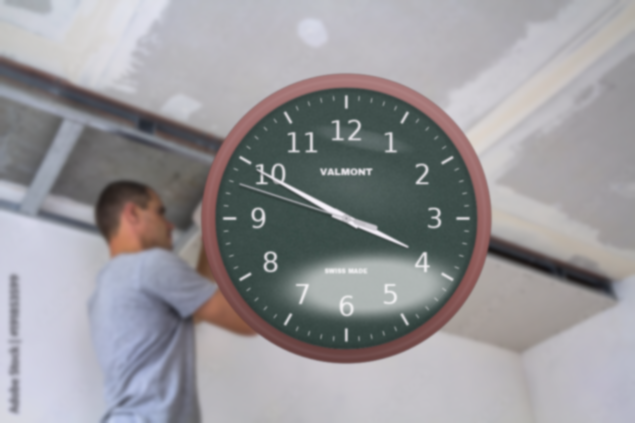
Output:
**3:49:48**
